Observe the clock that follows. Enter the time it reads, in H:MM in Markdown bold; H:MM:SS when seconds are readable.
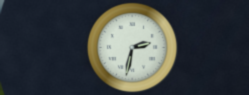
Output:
**2:32**
